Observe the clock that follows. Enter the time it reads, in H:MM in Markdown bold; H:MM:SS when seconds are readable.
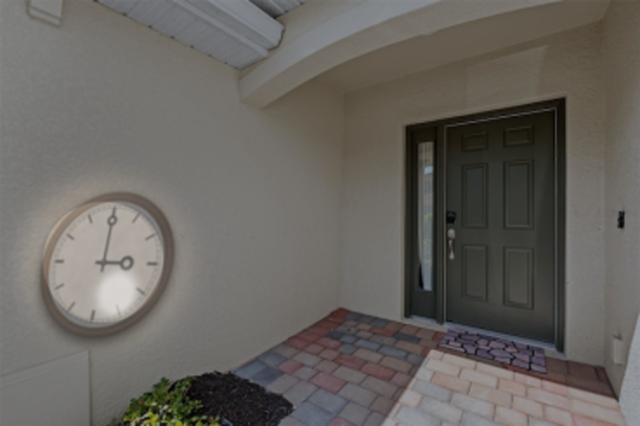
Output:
**3:00**
